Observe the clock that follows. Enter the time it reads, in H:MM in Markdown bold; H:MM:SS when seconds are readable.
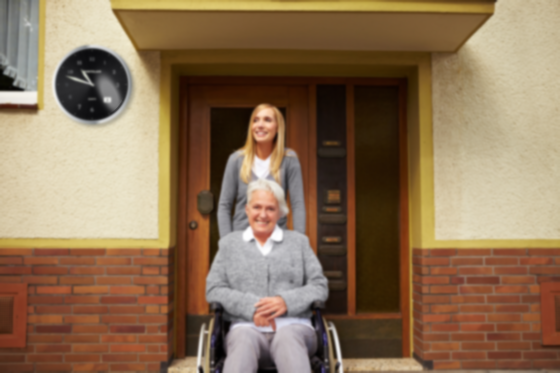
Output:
**10:48**
